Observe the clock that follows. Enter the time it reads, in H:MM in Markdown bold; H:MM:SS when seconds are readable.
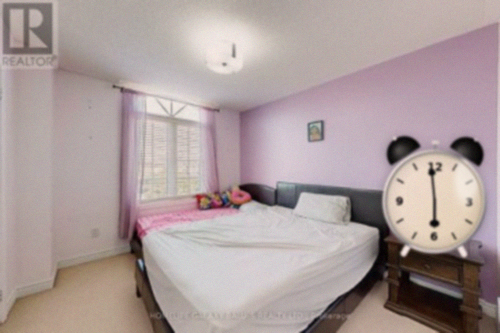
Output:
**5:59**
